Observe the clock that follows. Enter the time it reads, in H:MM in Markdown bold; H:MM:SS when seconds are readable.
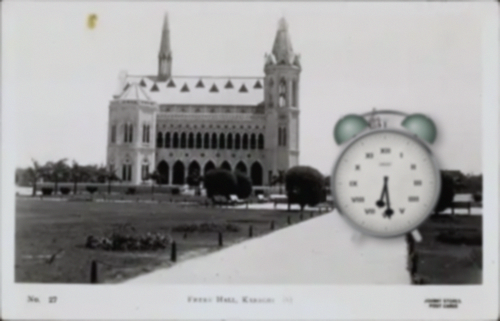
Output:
**6:29**
